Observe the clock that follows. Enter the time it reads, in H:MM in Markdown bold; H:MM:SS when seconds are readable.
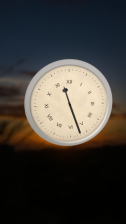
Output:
**11:27**
